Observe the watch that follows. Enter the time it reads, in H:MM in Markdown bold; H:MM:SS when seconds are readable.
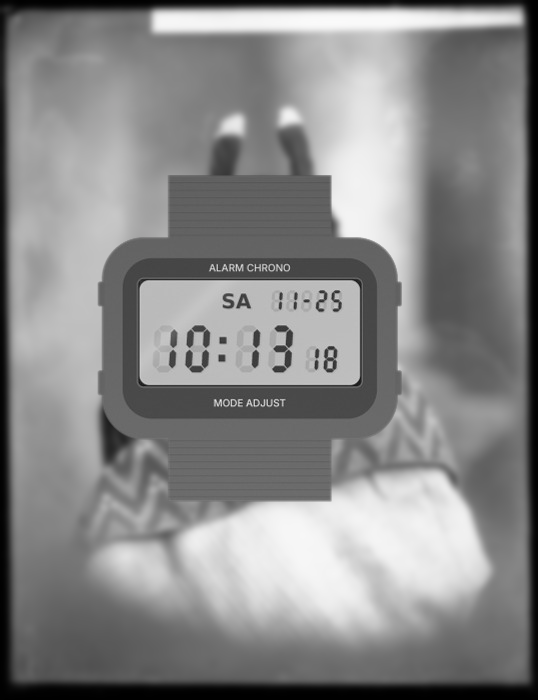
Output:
**10:13:18**
